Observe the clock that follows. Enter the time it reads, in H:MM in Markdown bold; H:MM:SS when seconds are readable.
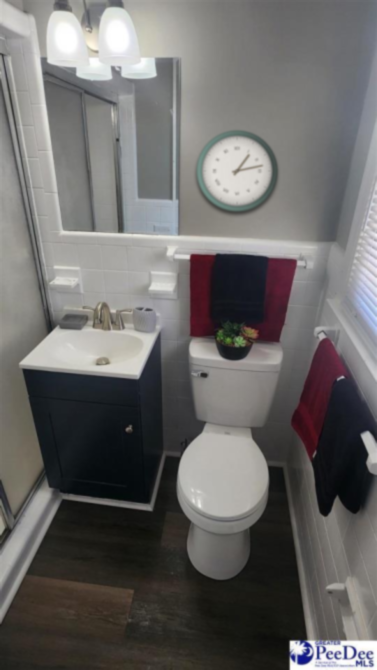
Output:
**1:13**
